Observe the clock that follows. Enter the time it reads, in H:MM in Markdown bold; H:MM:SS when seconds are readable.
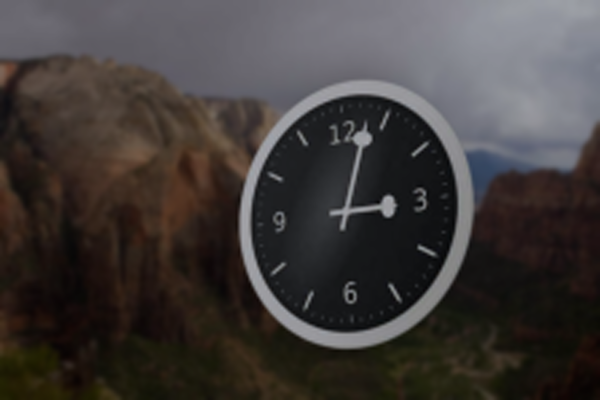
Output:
**3:03**
